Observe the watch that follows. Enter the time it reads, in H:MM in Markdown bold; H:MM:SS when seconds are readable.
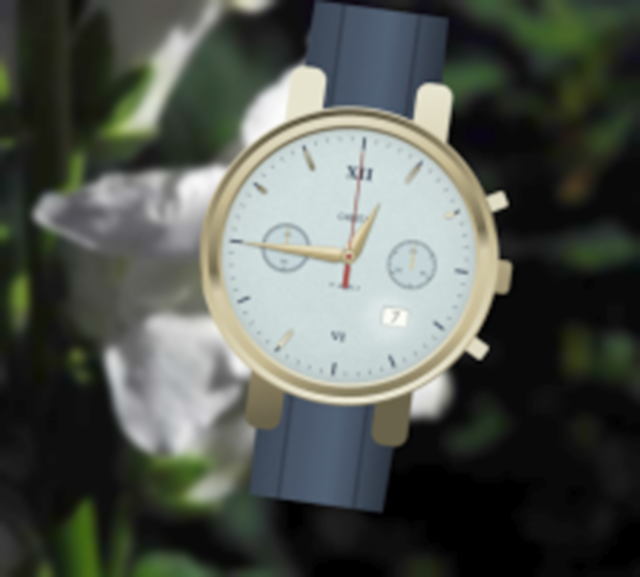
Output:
**12:45**
